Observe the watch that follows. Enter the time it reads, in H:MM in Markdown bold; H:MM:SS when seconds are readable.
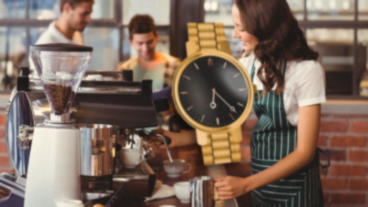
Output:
**6:23**
